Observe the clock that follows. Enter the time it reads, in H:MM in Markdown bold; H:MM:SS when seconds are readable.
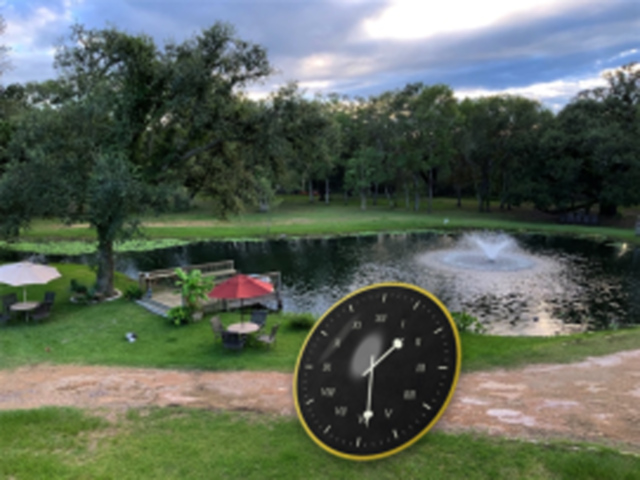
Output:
**1:29**
